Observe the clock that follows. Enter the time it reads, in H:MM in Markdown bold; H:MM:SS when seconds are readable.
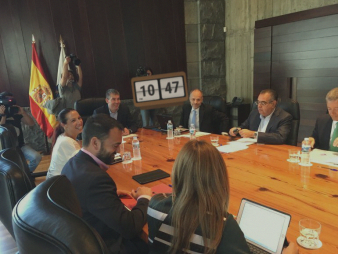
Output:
**10:47**
